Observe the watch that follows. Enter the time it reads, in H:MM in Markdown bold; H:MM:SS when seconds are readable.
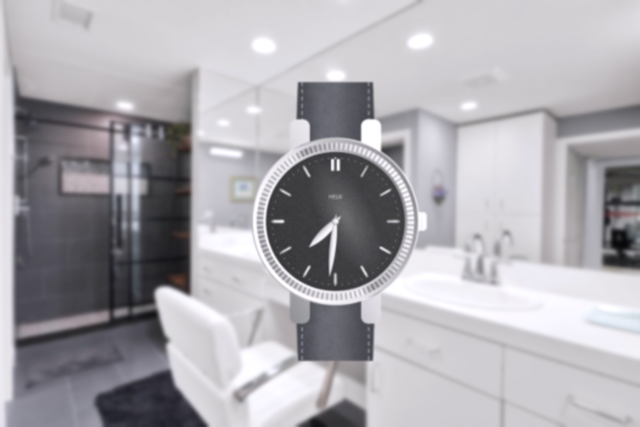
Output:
**7:31**
